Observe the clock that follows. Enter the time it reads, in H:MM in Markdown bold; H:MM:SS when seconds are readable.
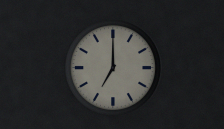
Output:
**7:00**
